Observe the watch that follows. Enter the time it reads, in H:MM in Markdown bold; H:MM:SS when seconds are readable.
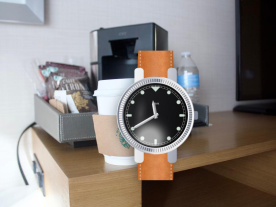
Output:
**11:40**
